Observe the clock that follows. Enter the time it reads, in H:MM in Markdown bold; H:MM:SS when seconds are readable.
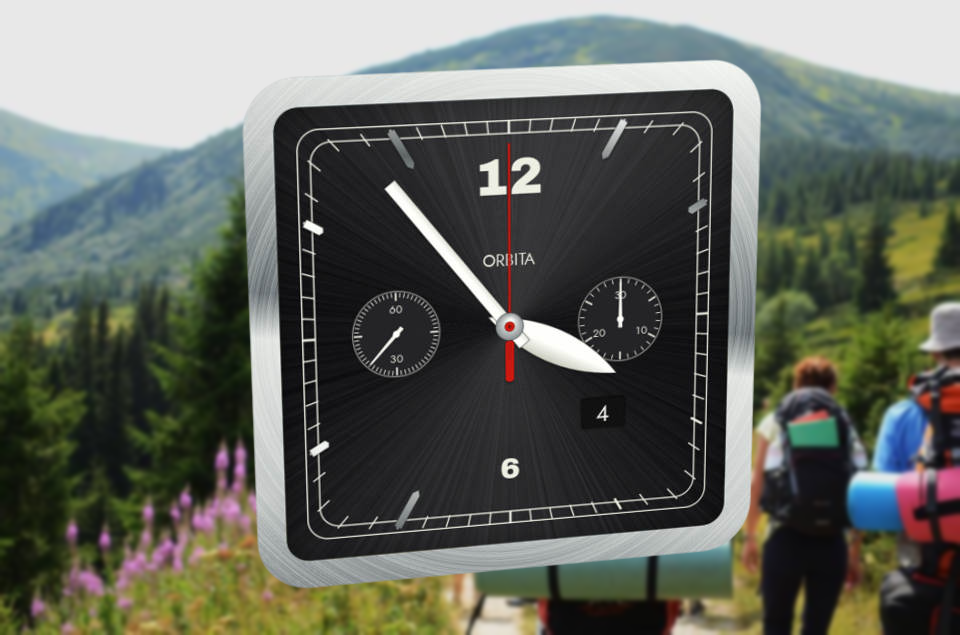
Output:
**3:53:37**
